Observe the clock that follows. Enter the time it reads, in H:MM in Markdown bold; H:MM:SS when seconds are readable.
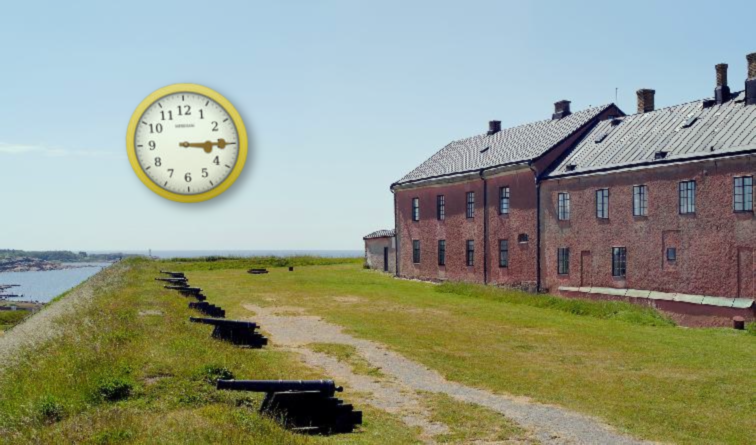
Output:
**3:15**
